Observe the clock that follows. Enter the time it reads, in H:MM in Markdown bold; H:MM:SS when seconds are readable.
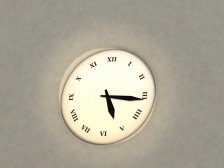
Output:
**5:16**
